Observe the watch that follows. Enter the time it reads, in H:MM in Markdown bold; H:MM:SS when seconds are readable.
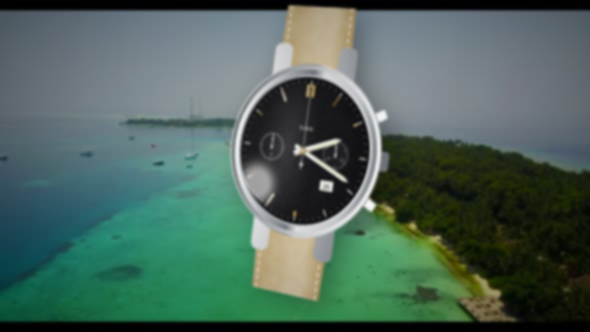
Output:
**2:19**
